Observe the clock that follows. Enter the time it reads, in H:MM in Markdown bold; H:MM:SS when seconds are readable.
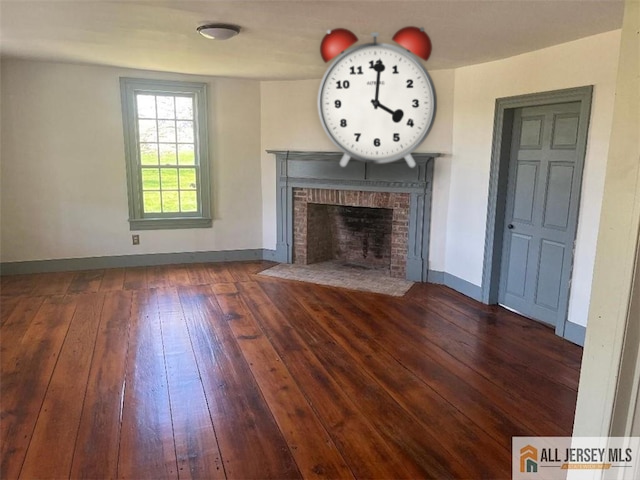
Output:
**4:01**
